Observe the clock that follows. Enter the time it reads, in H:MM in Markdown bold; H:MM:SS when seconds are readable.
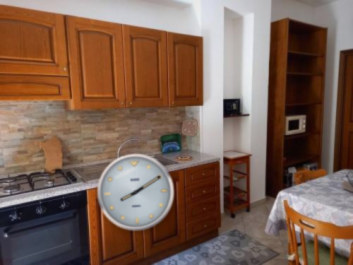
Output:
**8:10**
